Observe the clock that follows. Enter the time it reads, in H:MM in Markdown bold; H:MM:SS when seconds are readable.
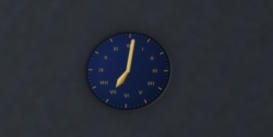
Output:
**7:01**
